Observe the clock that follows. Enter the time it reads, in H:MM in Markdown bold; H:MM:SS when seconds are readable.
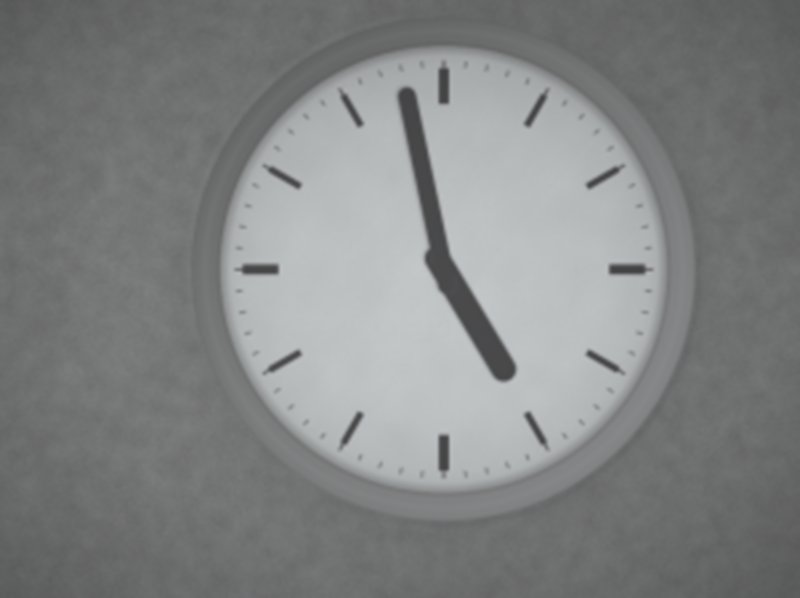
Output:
**4:58**
